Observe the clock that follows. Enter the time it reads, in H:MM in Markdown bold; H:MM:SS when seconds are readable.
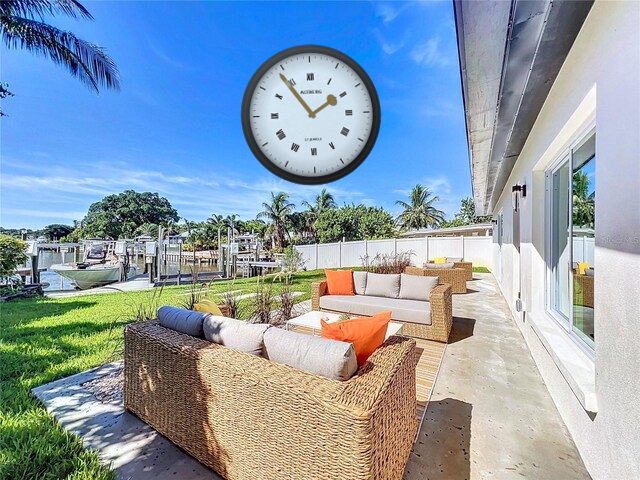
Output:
**1:54**
